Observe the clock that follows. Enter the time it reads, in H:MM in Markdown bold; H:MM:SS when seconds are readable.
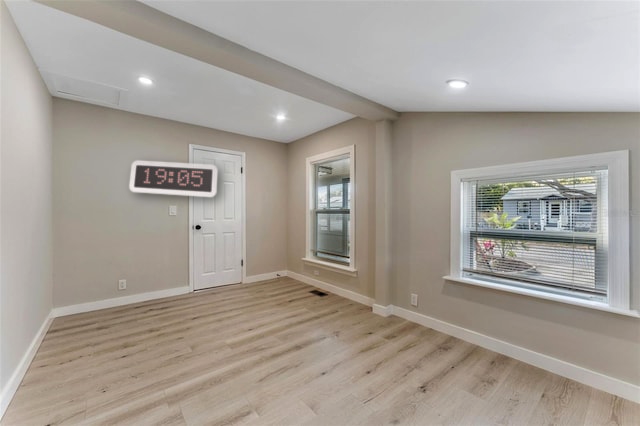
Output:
**19:05**
